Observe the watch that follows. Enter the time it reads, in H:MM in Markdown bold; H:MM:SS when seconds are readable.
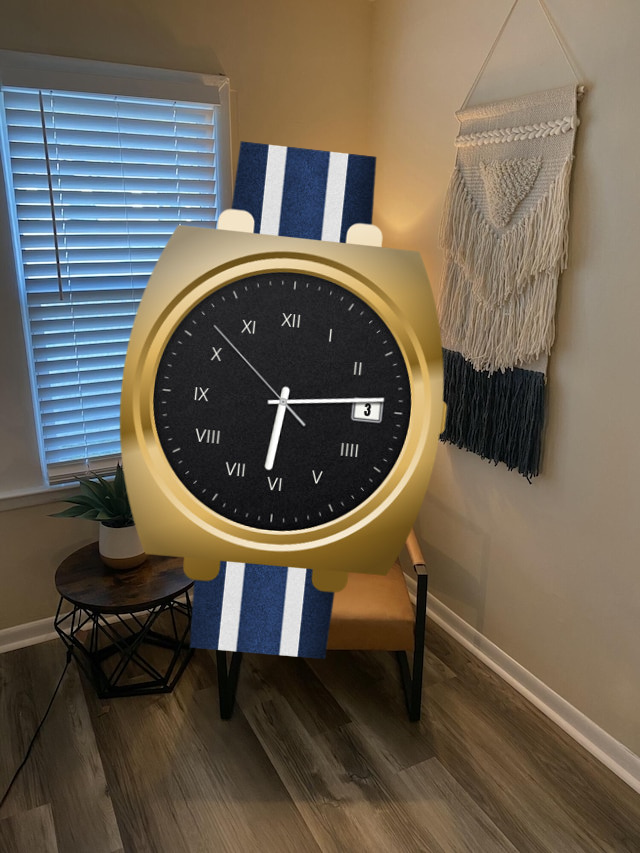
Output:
**6:13:52**
